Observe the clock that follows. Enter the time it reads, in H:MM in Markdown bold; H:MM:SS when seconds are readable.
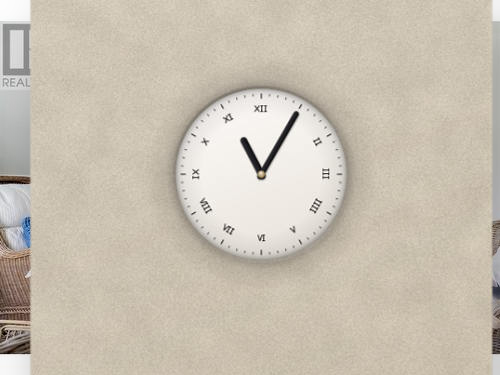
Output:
**11:05**
